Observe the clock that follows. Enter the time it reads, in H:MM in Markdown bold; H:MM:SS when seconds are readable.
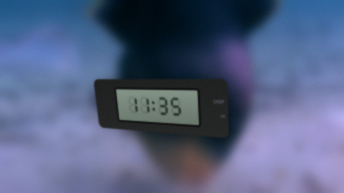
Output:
**11:35**
